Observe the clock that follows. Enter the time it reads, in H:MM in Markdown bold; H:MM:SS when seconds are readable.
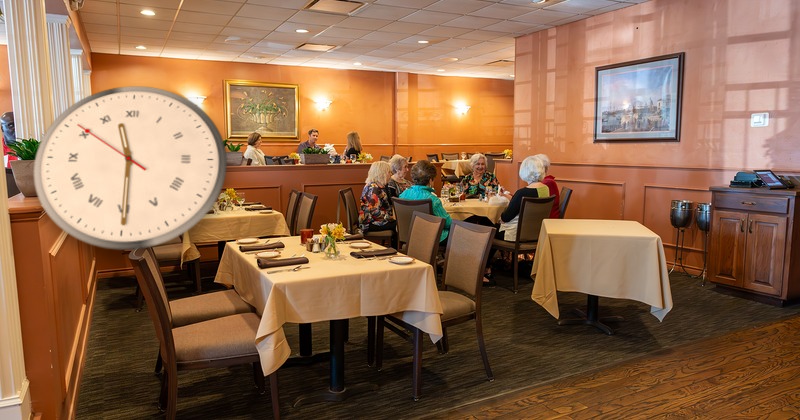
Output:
**11:29:51**
